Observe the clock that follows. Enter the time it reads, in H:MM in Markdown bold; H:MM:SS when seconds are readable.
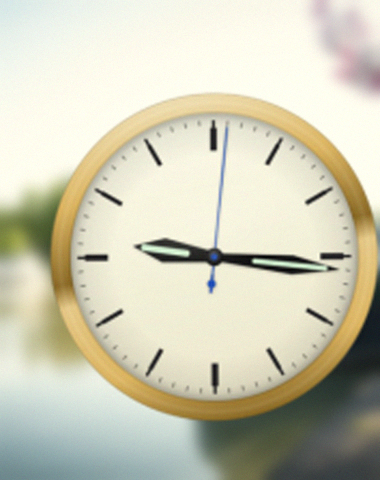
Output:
**9:16:01**
